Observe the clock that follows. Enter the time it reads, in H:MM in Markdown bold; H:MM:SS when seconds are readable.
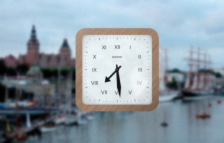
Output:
**7:29**
